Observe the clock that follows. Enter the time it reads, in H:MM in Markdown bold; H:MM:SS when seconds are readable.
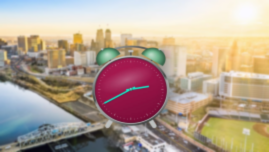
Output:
**2:40**
